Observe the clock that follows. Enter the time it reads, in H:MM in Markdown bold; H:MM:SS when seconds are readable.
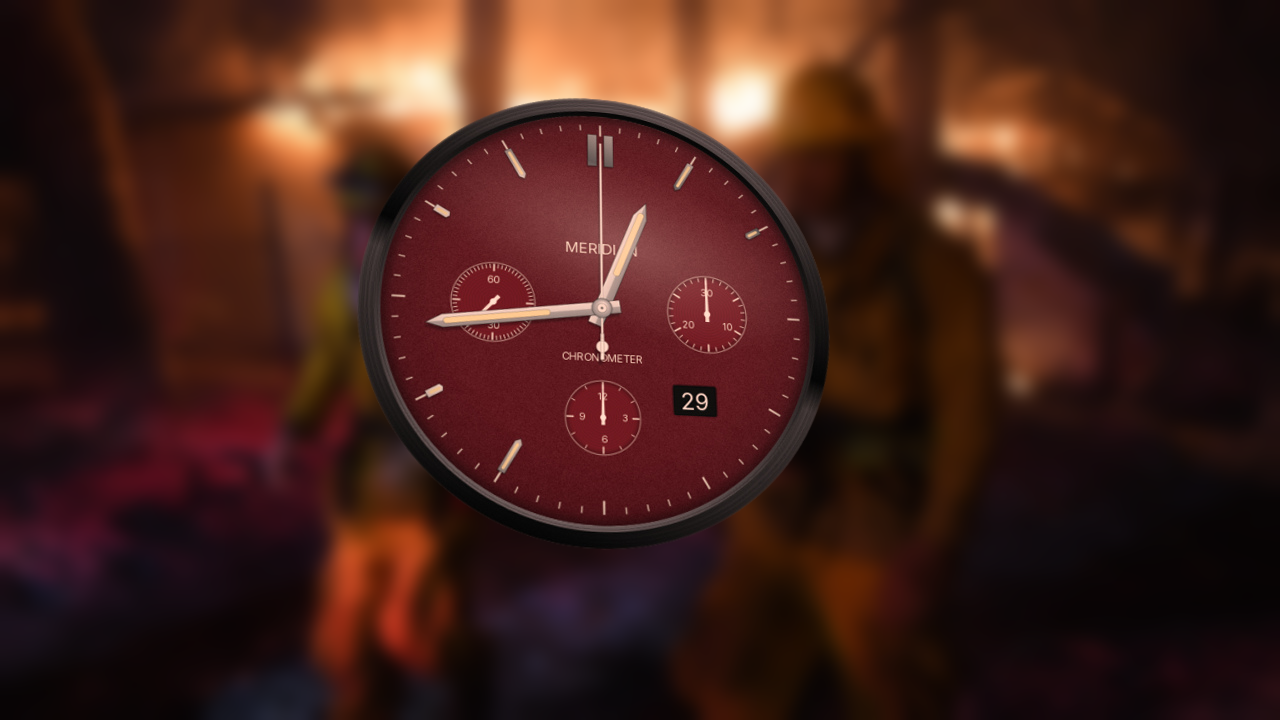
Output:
**12:43:37**
